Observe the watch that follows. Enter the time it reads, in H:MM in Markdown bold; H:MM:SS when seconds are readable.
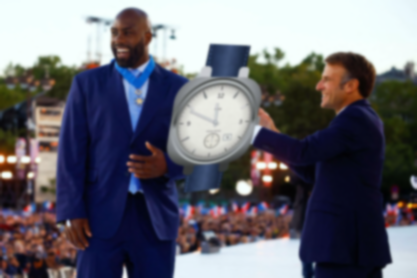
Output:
**11:49**
